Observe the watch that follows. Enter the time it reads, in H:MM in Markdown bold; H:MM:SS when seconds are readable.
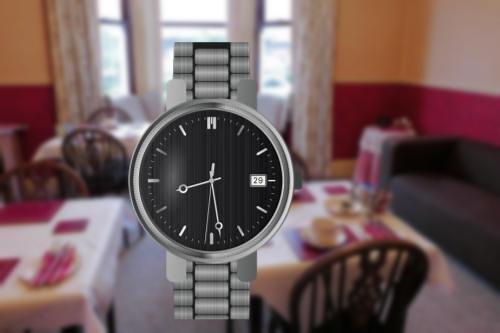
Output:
**8:28:31**
